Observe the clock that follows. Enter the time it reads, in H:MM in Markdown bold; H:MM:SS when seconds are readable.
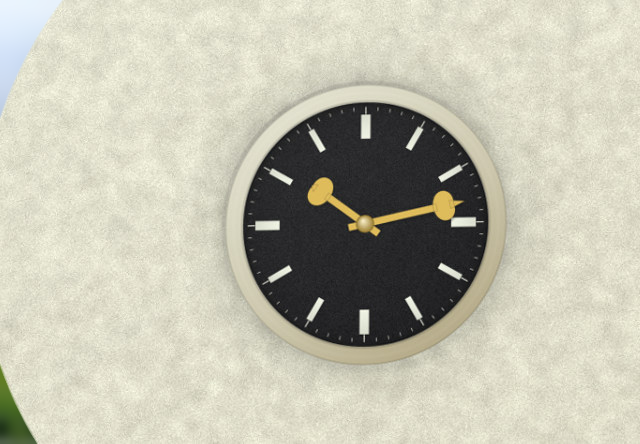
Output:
**10:13**
